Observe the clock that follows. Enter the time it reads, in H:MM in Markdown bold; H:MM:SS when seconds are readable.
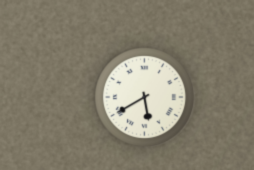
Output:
**5:40**
